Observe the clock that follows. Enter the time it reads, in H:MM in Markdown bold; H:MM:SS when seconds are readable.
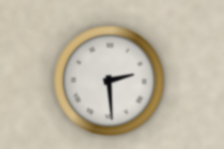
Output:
**2:29**
